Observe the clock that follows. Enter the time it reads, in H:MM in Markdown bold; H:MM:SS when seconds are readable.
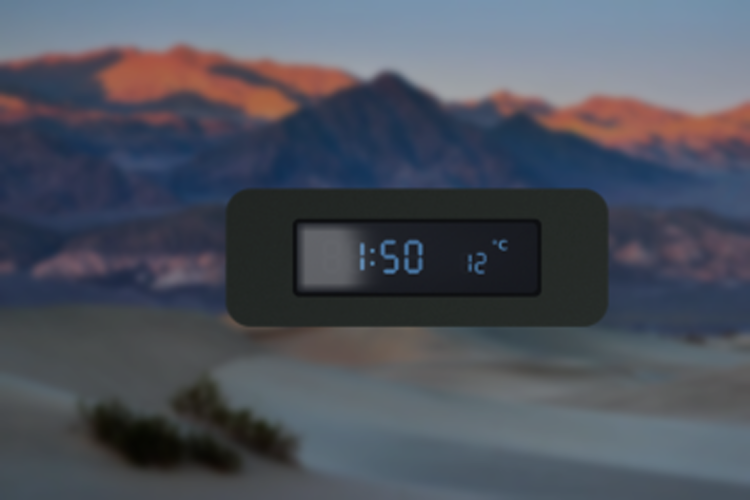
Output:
**1:50**
